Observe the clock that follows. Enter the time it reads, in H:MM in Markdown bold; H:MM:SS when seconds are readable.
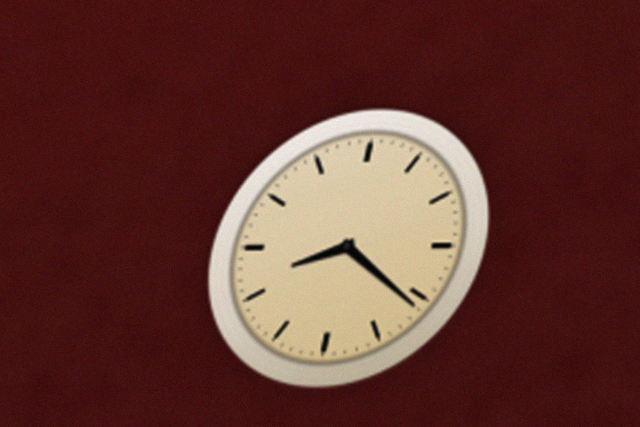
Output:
**8:21**
